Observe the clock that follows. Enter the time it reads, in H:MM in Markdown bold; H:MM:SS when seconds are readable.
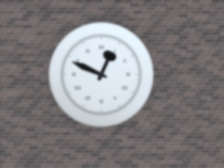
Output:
**12:49**
